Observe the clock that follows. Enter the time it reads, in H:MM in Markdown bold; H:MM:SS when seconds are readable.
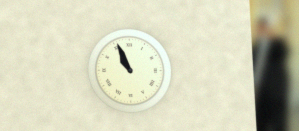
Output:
**10:56**
